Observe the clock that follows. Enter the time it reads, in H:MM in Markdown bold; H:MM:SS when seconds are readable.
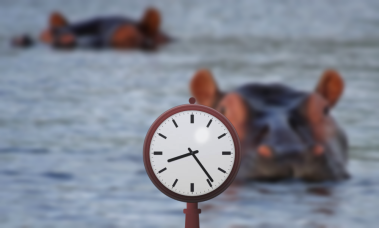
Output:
**8:24**
